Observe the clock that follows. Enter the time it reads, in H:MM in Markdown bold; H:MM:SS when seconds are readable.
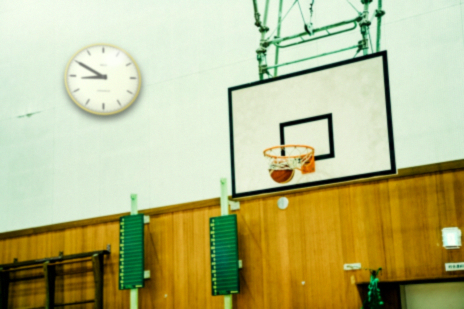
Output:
**8:50**
